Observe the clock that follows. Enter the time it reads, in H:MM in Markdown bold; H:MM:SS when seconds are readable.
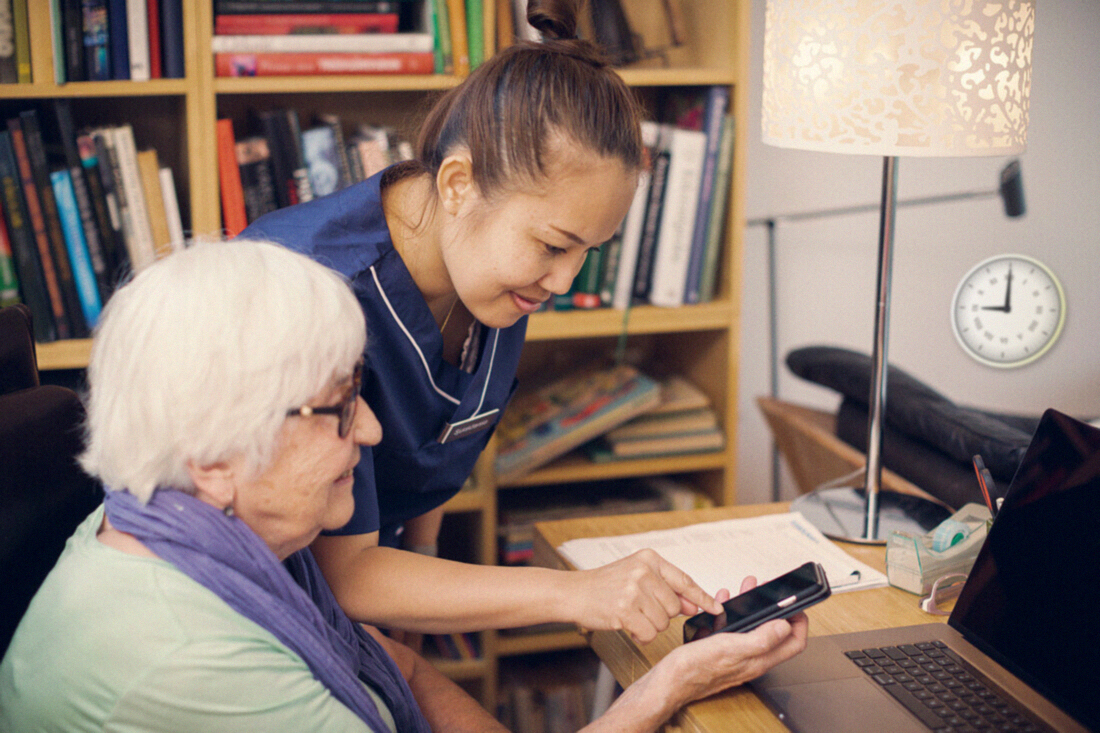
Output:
**9:00**
